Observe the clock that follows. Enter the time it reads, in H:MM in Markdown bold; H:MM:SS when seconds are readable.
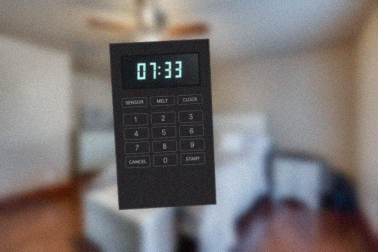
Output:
**7:33**
